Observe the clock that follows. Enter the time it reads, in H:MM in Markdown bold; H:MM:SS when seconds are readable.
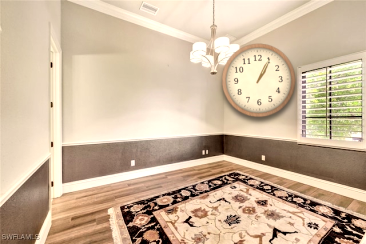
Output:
**1:05**
